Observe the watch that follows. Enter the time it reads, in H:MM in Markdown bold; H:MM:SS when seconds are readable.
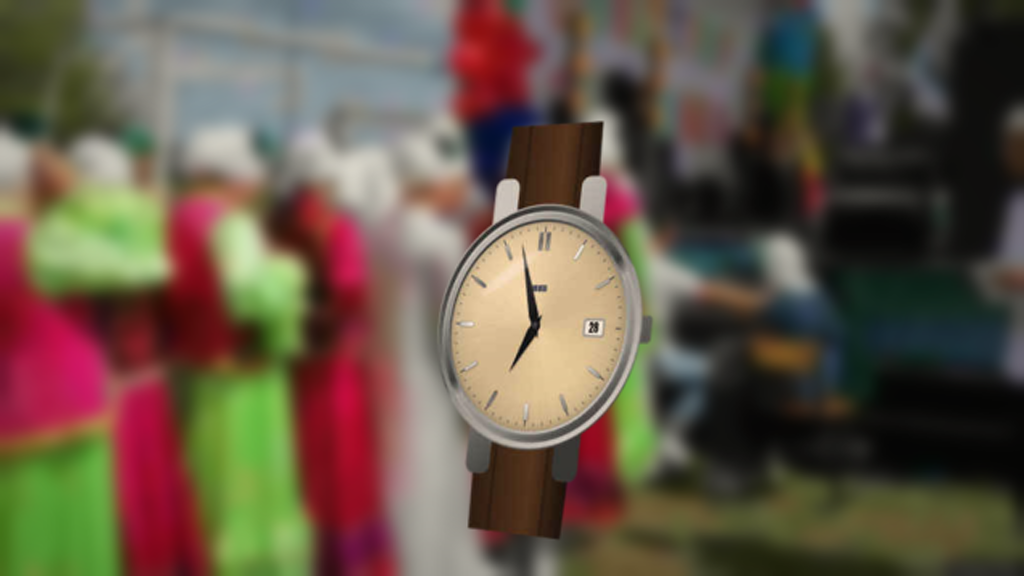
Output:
**6:57**
